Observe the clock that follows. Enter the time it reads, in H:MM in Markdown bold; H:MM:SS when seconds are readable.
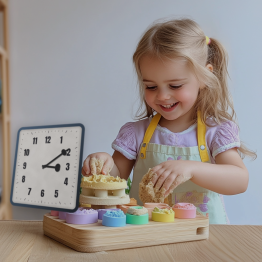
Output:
**3:09**
